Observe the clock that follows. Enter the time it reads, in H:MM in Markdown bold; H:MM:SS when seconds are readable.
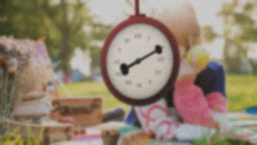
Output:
**8:11**
